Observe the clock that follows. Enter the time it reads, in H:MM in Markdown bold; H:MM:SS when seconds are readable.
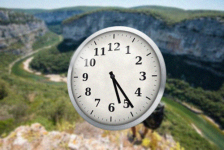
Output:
**5:24**
